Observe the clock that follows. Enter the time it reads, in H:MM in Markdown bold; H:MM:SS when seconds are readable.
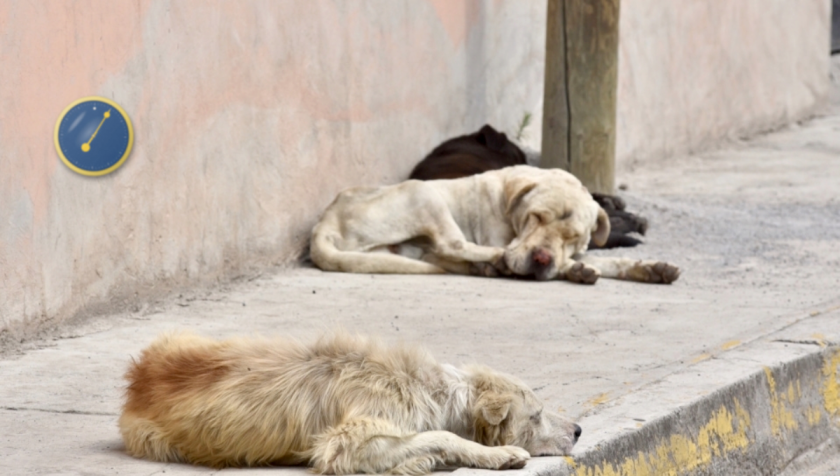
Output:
**7:05**
